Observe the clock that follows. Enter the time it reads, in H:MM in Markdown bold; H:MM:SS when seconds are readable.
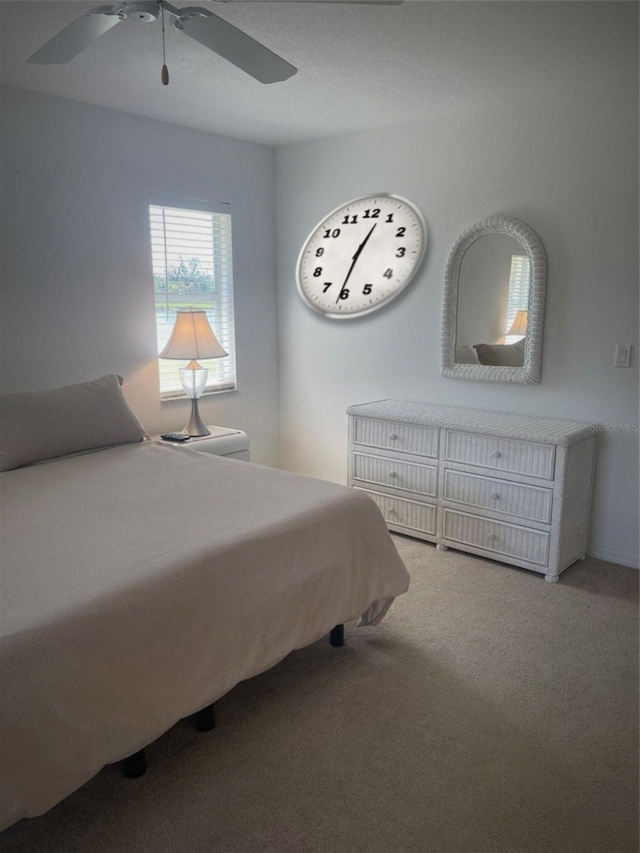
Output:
**12:31**
